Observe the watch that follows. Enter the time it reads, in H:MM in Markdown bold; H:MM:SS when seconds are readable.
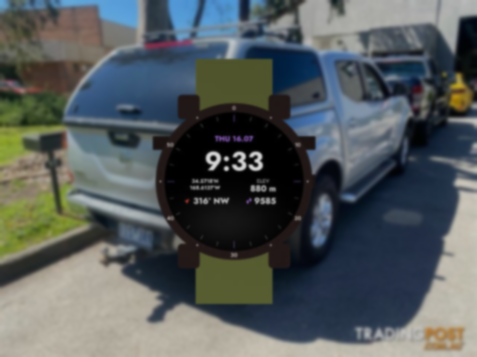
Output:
**9:33**
